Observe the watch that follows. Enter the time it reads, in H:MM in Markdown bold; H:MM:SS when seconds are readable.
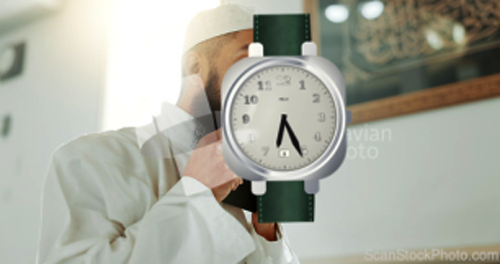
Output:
**6:26**
